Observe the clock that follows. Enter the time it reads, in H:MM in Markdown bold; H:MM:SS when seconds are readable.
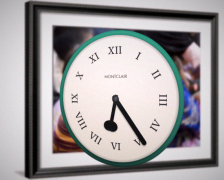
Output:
**6:24**
